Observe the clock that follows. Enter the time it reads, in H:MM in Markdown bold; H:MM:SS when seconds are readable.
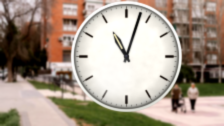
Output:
**11:03**
